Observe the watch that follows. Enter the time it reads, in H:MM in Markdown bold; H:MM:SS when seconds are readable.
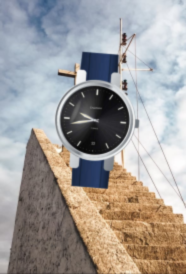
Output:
**9:43**
